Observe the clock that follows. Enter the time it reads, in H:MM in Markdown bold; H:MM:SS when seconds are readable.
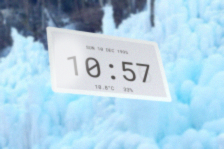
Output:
**10:57**
